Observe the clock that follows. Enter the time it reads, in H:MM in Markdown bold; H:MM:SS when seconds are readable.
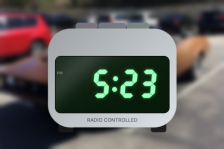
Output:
**5:23**
